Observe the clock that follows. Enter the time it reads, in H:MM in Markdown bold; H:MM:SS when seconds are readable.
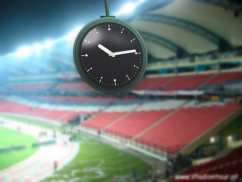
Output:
**10:14**
